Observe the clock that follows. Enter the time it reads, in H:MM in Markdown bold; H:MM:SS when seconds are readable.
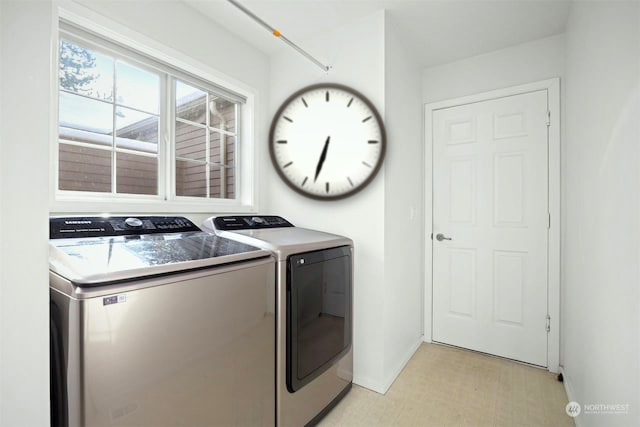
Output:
**6:33**
